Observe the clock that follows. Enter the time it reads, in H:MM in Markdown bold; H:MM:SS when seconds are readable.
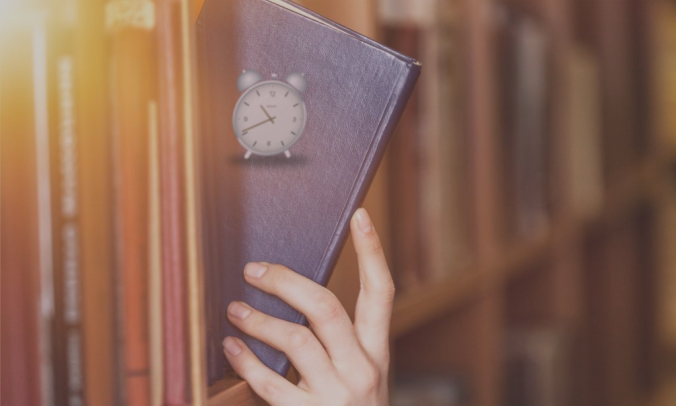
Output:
**10:41**
